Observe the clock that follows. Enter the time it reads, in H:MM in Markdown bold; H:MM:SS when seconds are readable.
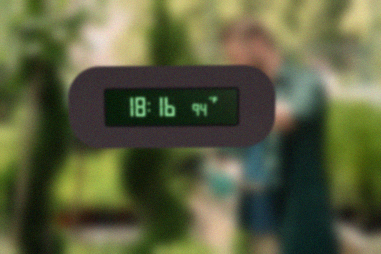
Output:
**18:16**
